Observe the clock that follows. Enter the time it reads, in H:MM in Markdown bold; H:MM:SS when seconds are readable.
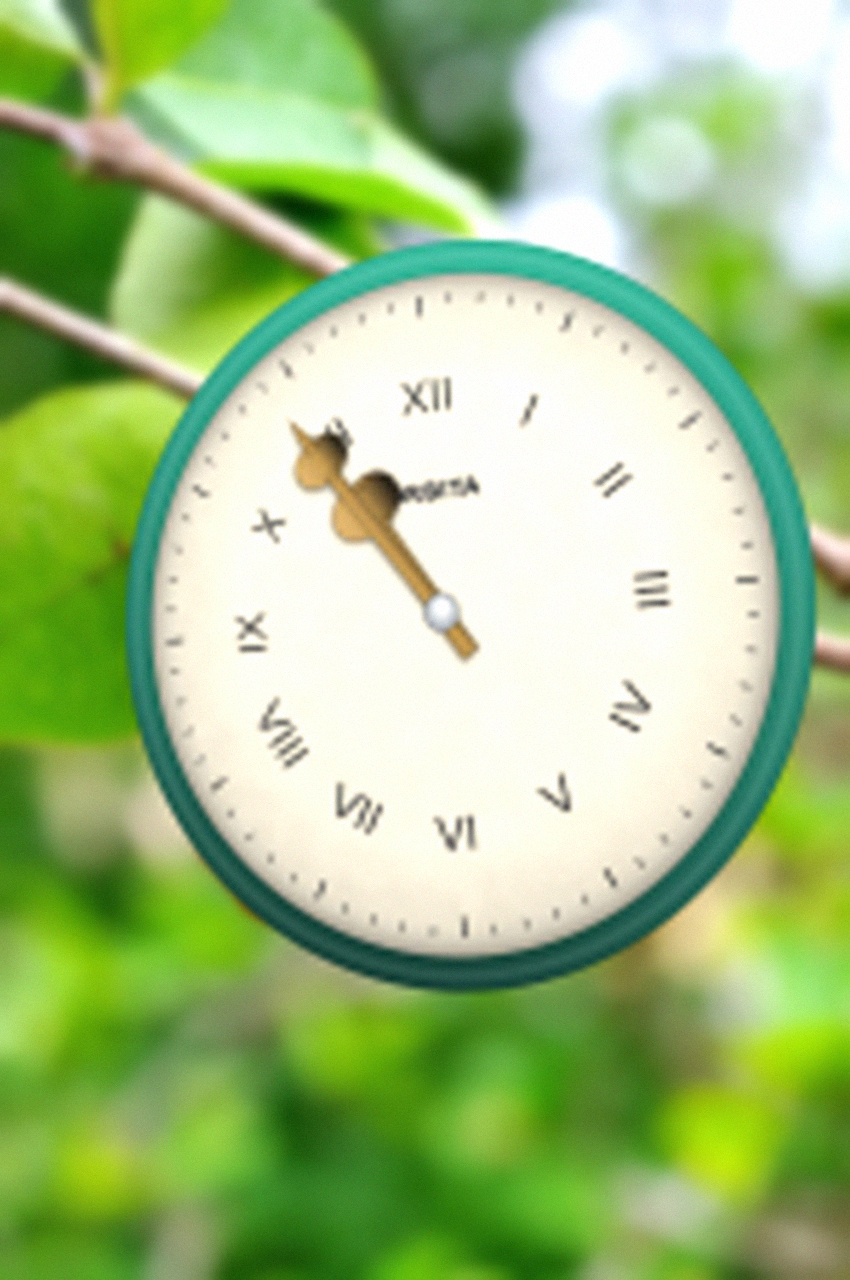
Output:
**10:54**
